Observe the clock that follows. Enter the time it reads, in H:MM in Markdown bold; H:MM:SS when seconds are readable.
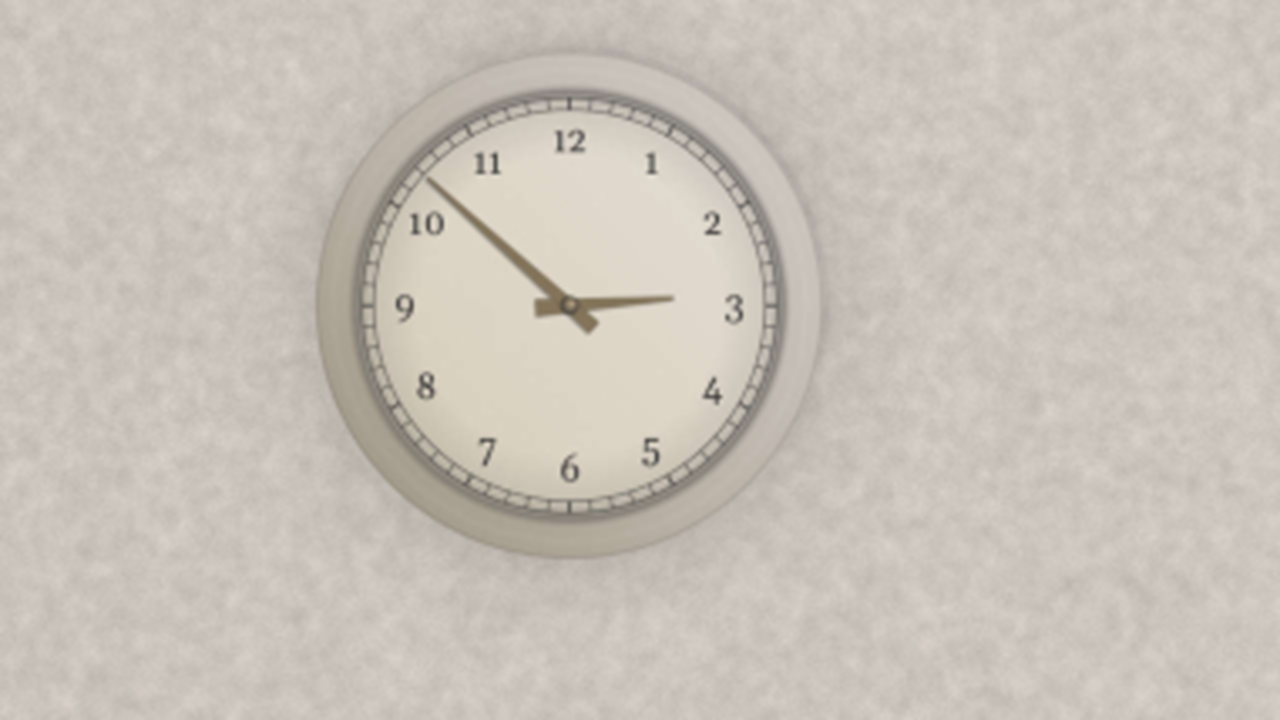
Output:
**2:52**
